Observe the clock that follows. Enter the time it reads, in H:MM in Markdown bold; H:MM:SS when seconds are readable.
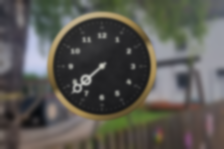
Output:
**7:38**
